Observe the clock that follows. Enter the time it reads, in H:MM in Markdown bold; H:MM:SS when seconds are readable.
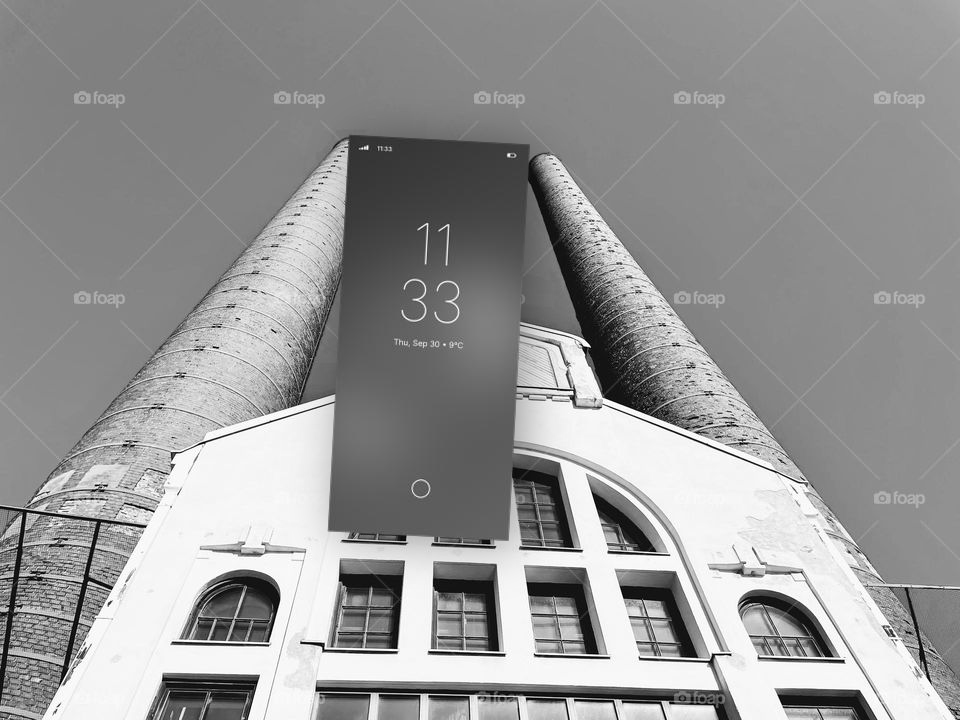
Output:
**11:33**
